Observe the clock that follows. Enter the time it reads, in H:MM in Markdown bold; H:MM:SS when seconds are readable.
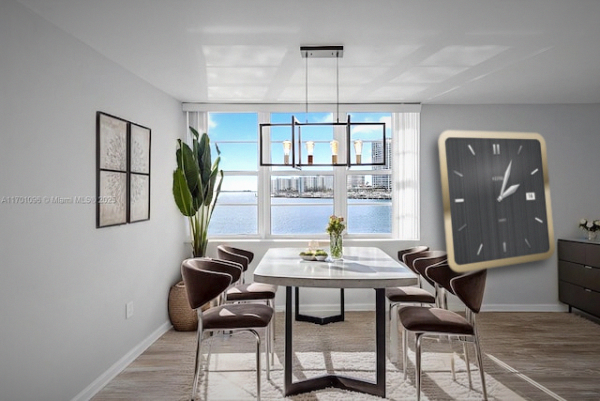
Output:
**2:04**
